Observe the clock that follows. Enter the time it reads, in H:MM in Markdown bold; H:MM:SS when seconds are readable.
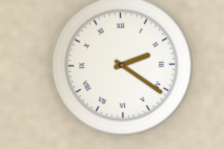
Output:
**2:21**
